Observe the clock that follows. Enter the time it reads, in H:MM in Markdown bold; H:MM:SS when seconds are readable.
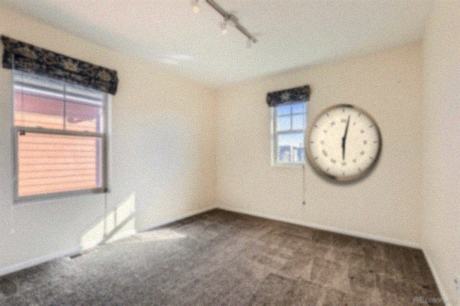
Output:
**6:02**
